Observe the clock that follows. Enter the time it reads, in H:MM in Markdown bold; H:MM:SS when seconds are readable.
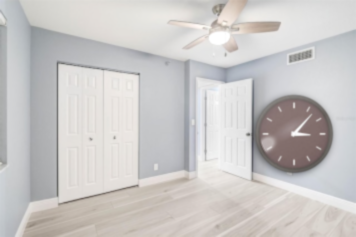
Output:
**3:07**
